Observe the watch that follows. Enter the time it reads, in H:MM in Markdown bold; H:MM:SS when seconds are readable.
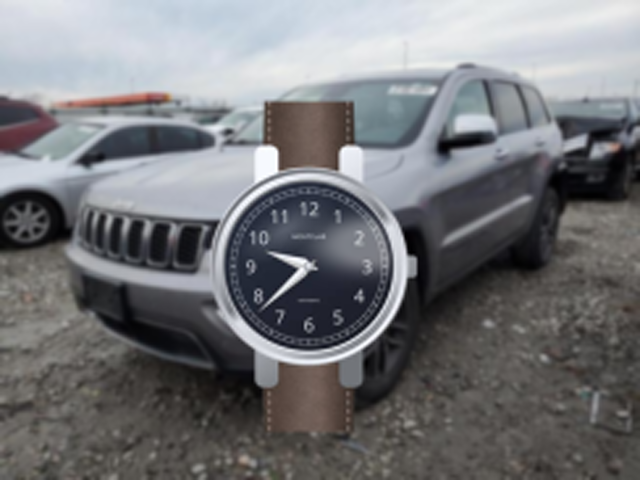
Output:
**9:38**
